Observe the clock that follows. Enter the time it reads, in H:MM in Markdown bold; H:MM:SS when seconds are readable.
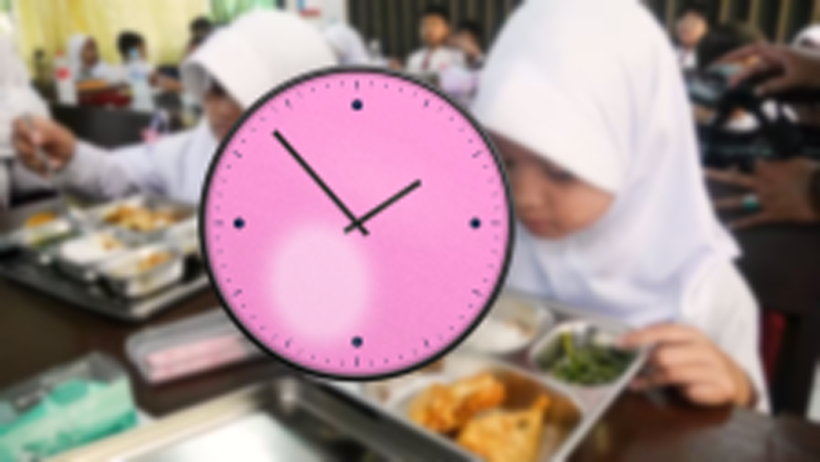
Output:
**1:53**
